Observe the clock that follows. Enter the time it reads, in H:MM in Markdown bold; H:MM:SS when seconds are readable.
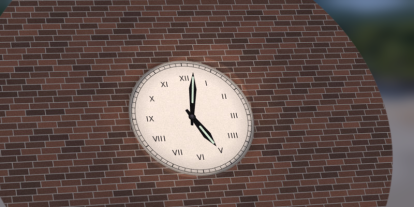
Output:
**5:02**
